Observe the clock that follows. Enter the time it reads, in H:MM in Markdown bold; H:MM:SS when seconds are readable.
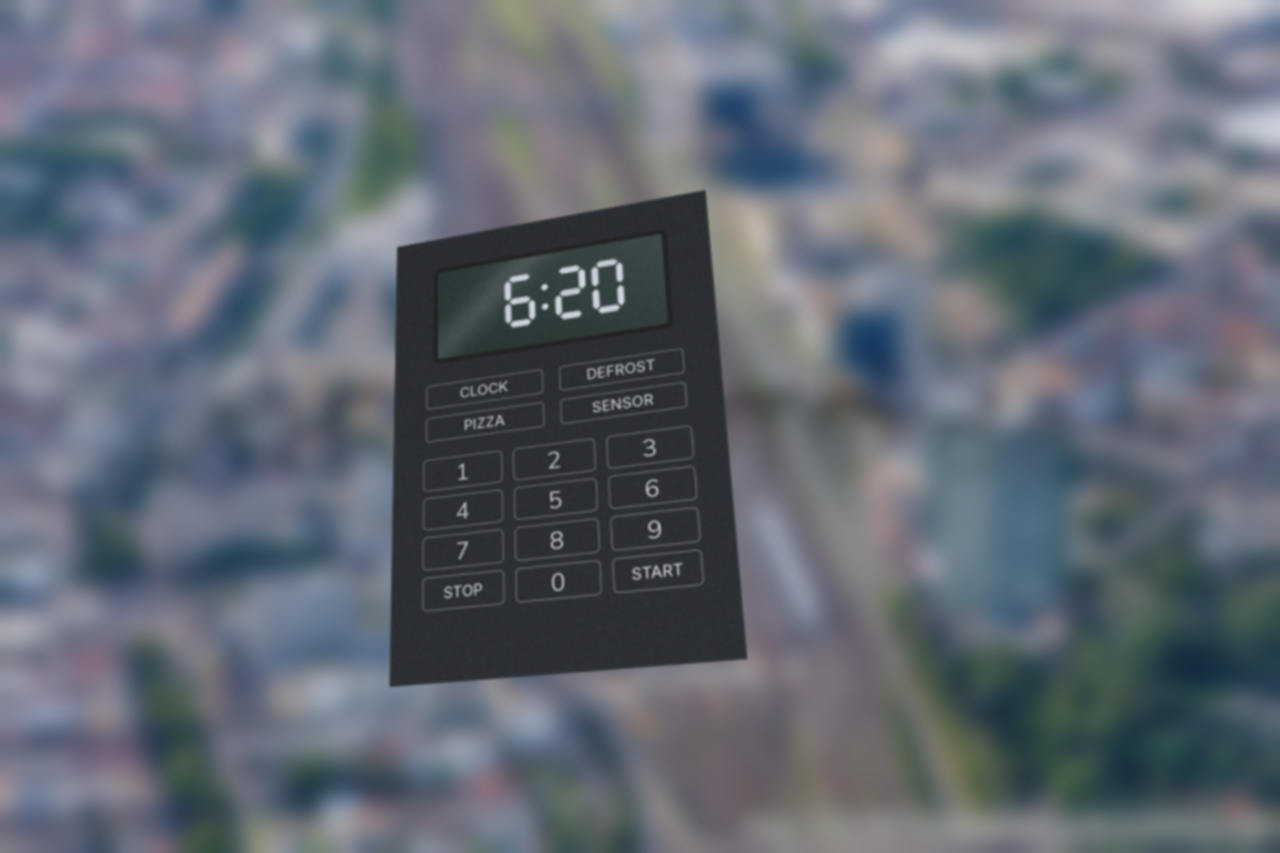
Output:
**6:20**
